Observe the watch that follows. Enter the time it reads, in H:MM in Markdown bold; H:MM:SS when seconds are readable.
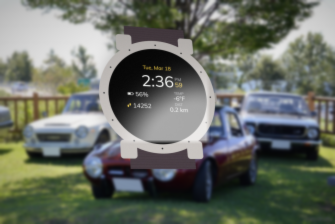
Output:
**2:36**
